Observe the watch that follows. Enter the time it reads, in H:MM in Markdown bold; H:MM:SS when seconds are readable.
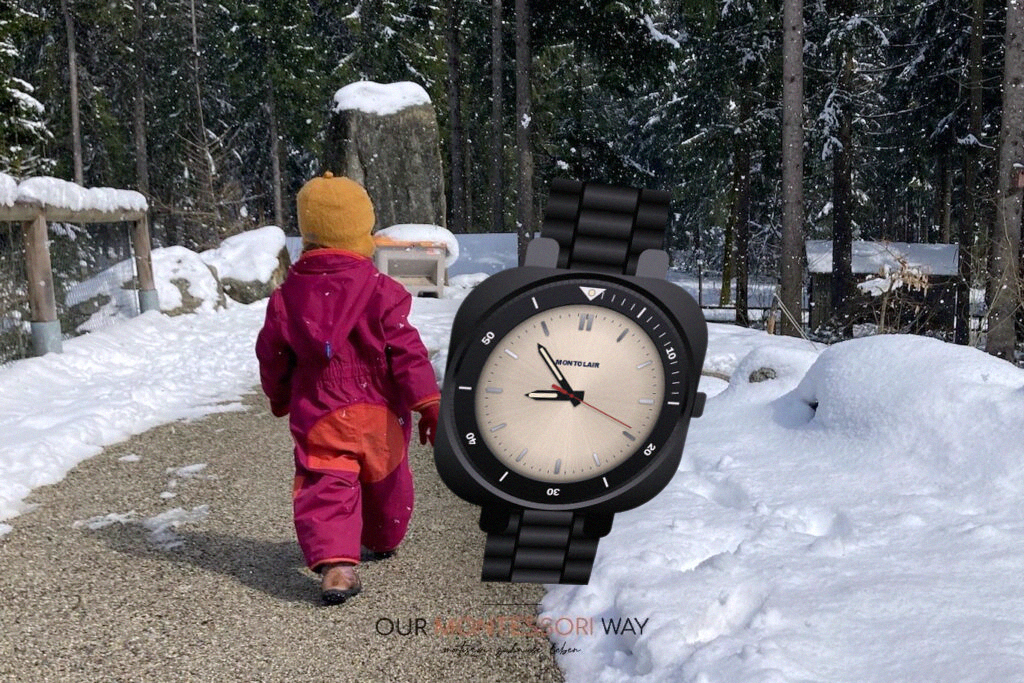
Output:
**8:53:19**
